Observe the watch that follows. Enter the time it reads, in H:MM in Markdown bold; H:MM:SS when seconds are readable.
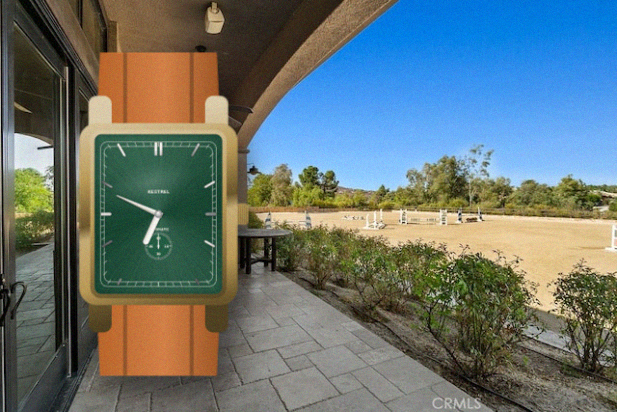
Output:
**6:49**
